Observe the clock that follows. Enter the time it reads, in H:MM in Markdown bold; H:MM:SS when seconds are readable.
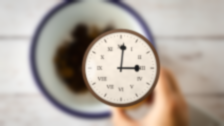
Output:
**3:01**
